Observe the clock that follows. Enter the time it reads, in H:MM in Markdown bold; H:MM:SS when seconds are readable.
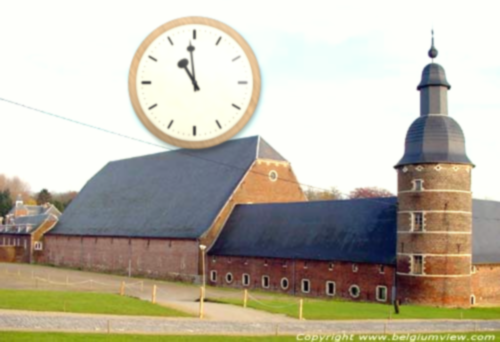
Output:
**10:59**
